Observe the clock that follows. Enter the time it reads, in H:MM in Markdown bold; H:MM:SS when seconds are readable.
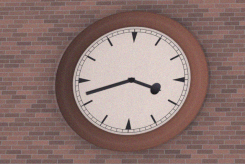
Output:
**3:42**
